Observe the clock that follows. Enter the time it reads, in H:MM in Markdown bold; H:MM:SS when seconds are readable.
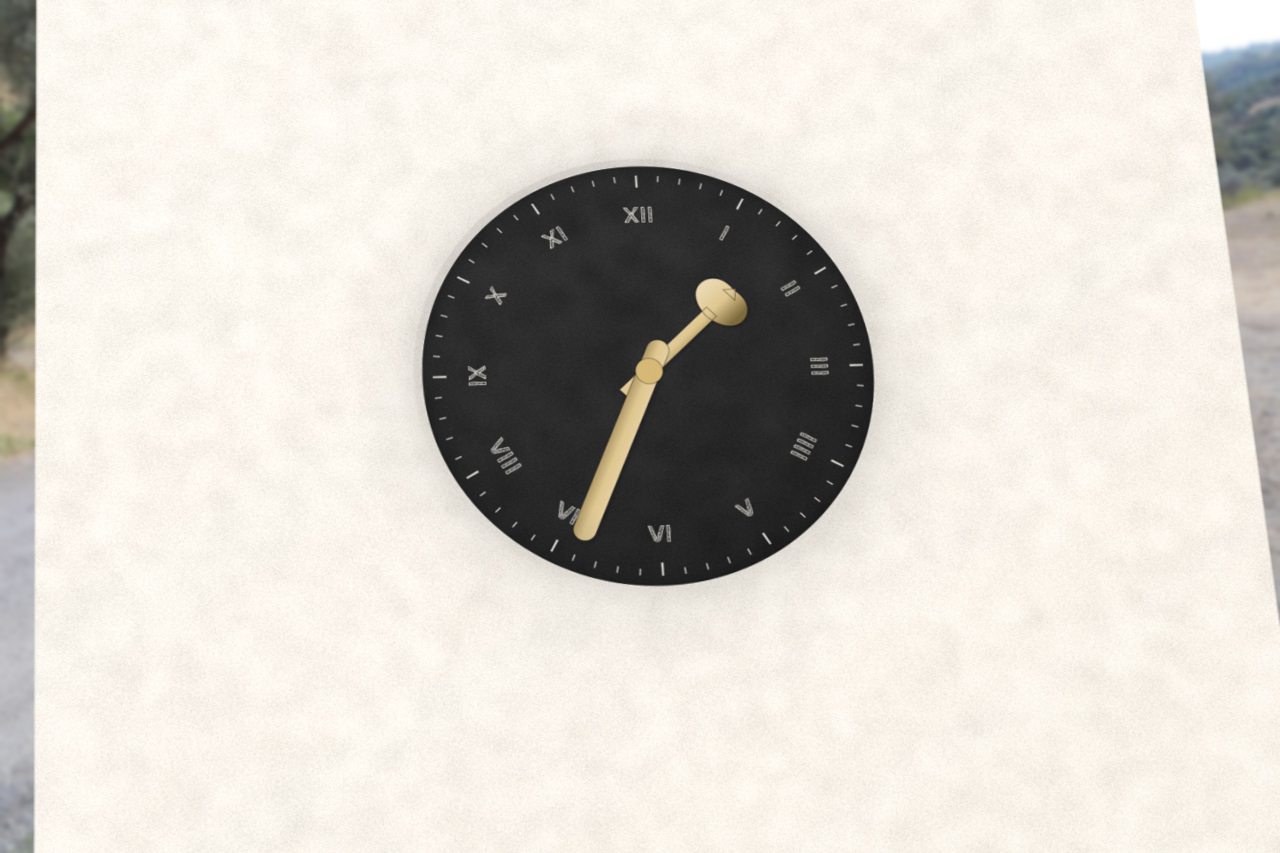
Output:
**1:34**
